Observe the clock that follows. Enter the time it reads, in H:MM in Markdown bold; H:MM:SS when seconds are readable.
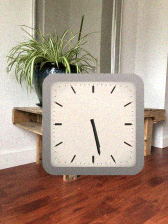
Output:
**5:28**
